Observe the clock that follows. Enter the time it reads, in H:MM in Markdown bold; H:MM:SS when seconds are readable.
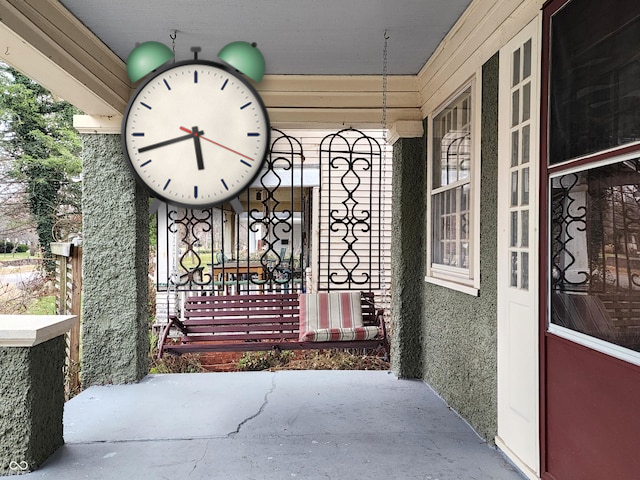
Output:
**5:42:19**
